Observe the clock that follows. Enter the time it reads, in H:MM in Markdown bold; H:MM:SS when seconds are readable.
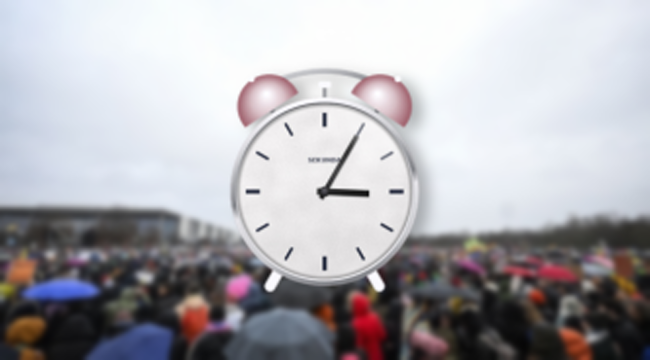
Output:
**3:05**
